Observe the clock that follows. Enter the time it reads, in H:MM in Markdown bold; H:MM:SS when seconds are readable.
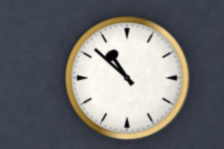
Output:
**10:52**
